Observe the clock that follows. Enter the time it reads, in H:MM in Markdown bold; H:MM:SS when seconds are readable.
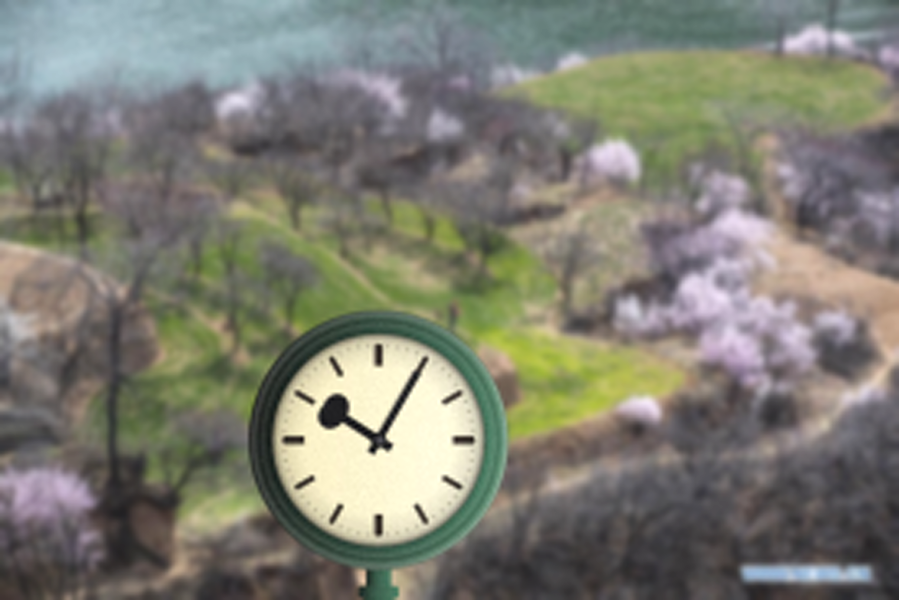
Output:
**10:05**
